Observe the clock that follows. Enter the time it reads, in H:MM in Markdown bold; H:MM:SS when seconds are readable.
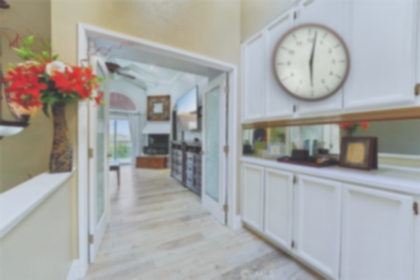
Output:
**6:02**
